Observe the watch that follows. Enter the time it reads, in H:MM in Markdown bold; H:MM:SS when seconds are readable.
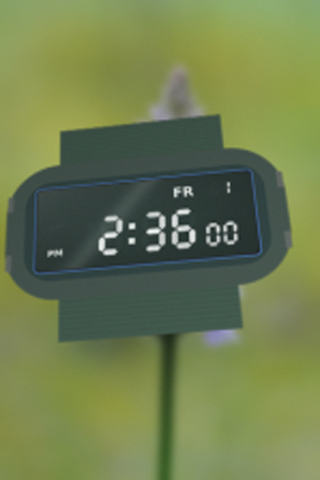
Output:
**2:36:00**
